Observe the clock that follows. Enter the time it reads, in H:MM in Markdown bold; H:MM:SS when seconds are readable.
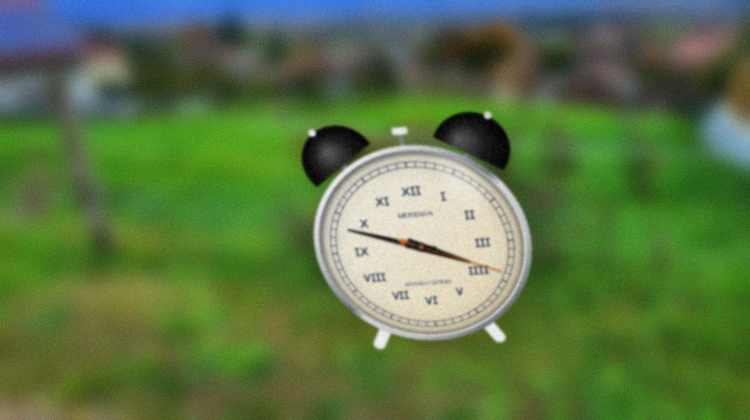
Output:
**3:48:19**
